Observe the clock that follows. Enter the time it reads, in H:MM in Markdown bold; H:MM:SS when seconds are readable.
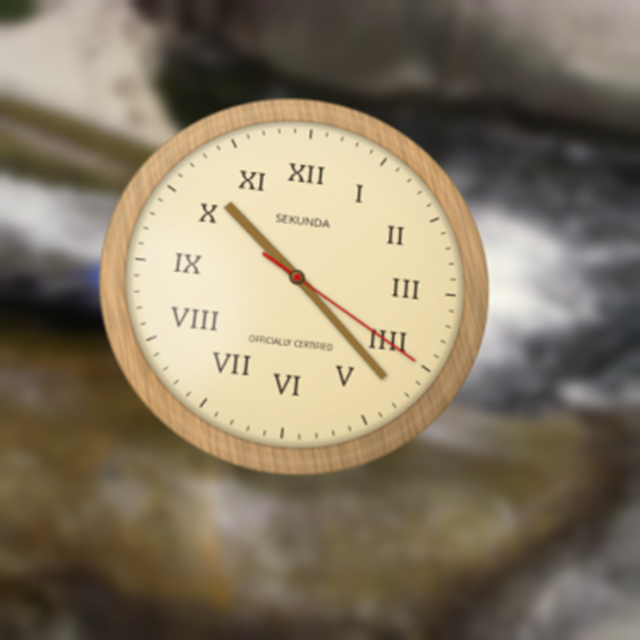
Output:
**10:22:20**
